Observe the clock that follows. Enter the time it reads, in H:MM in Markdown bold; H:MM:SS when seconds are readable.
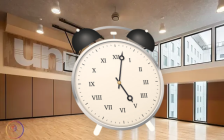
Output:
**5:02**
